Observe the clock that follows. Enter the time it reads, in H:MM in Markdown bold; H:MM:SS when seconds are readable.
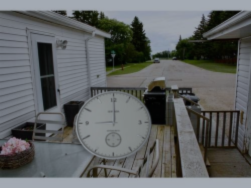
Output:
**9:00**
